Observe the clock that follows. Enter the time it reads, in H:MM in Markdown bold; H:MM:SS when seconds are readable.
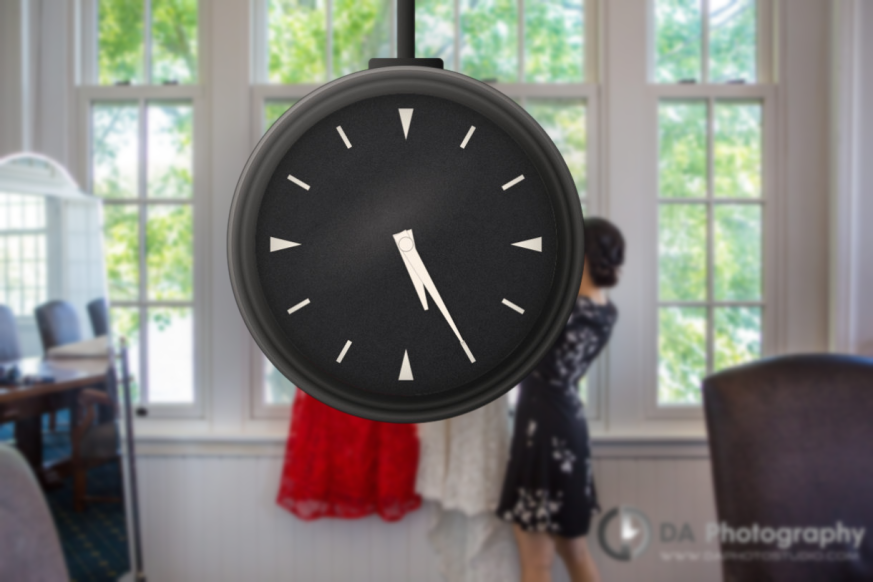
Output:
**5:25**
